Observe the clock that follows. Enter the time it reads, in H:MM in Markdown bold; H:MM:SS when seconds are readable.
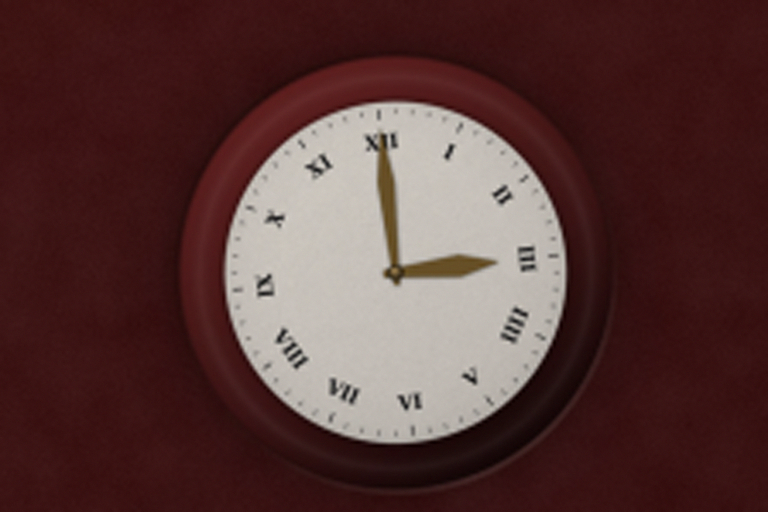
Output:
**3:00**
